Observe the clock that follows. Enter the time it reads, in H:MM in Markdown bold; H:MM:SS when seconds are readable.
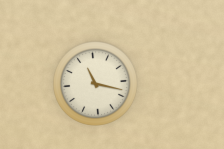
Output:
**11:18**
